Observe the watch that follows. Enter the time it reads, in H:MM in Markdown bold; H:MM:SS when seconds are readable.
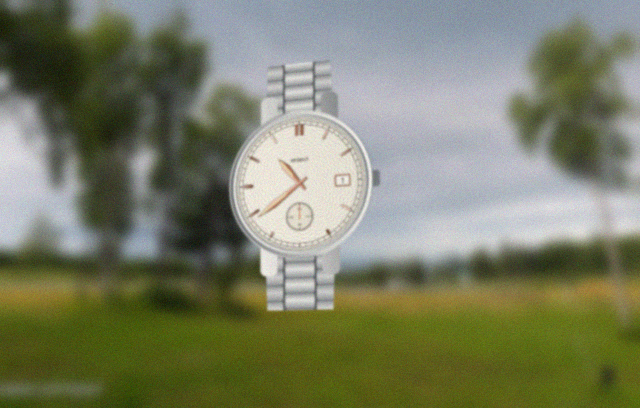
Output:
**10:39**
